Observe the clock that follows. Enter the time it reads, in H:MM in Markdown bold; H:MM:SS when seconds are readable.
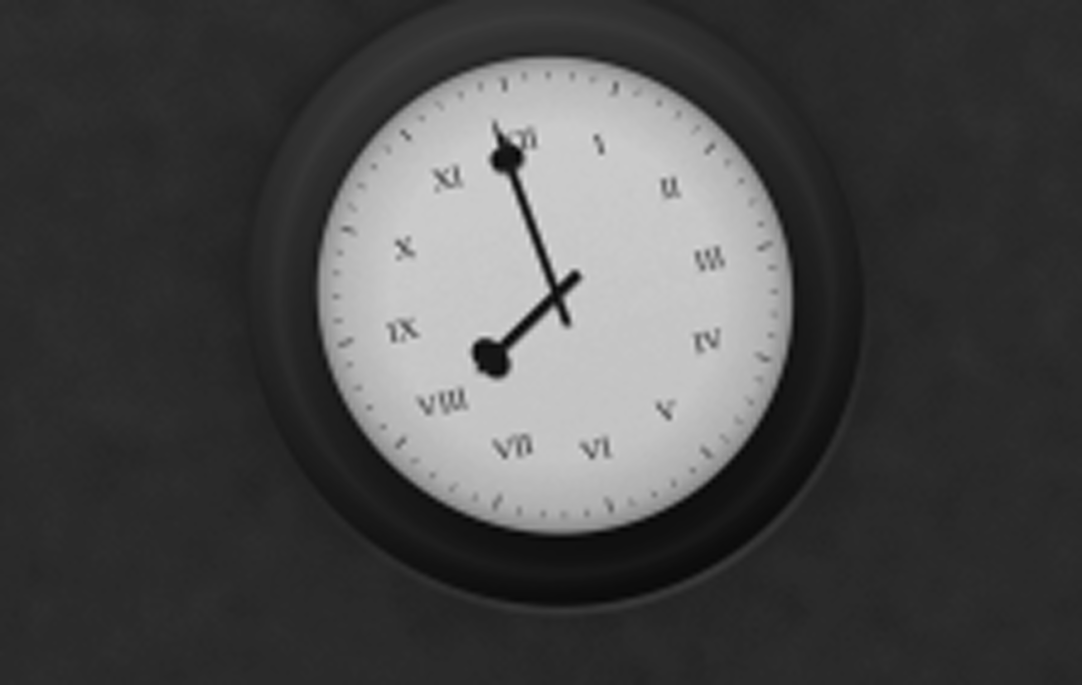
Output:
**7:59**
